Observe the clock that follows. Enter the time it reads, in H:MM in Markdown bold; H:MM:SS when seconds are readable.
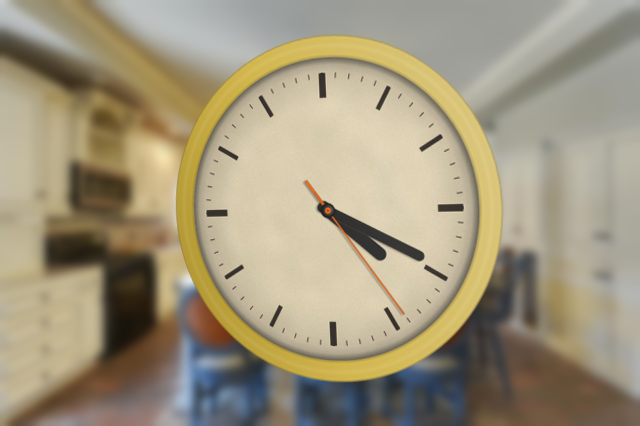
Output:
**4:19:24**
